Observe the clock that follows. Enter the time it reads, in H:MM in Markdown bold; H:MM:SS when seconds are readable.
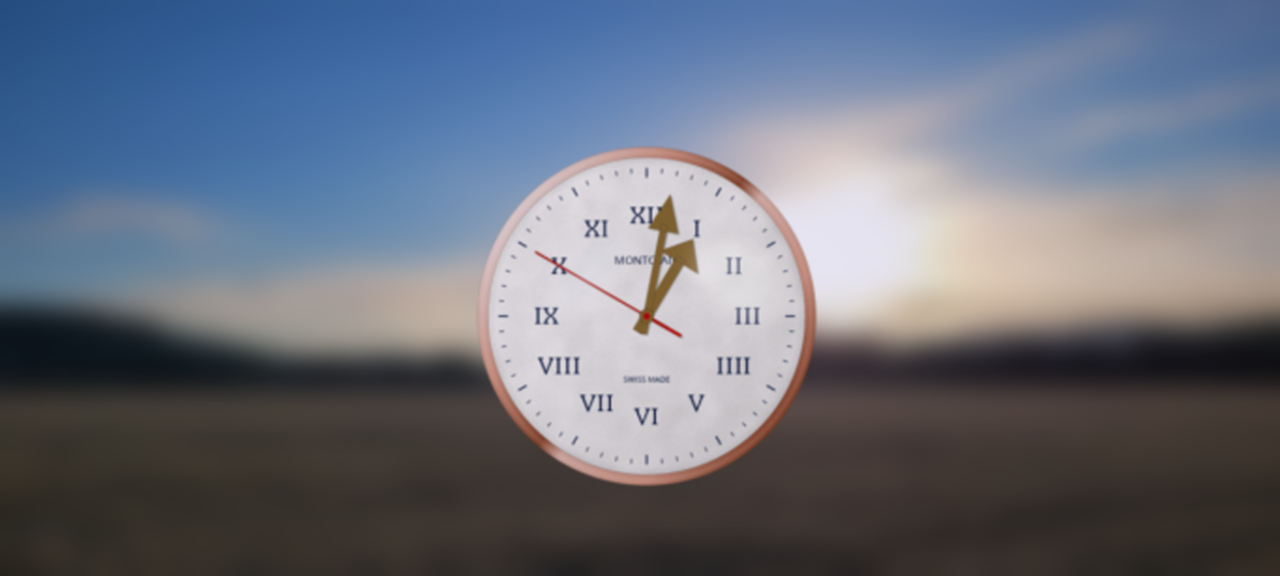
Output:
**1:01:50**
